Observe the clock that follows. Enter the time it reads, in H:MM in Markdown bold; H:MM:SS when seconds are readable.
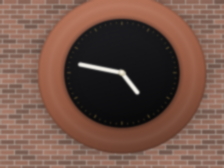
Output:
**4:47**
